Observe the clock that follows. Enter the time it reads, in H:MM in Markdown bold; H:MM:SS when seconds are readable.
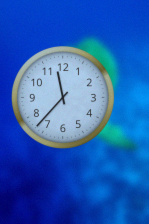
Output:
**11:37**
